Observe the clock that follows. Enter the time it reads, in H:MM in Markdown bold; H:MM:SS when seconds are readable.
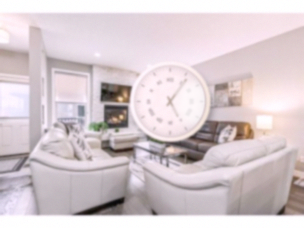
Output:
**5:06**
